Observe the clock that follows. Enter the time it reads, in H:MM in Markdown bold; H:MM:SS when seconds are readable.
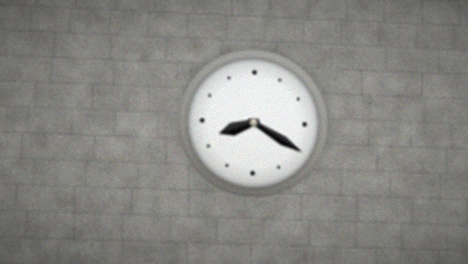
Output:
**8:20**
